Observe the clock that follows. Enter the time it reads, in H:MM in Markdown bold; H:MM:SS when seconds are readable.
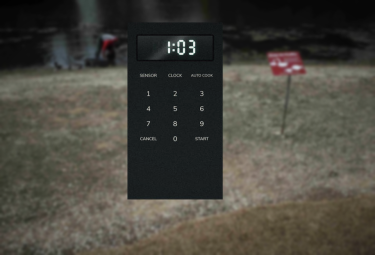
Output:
**1:03**
